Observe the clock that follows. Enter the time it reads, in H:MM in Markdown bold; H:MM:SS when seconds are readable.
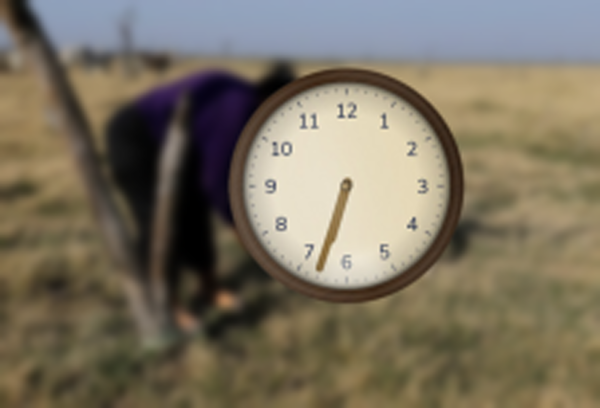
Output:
**6:33**
